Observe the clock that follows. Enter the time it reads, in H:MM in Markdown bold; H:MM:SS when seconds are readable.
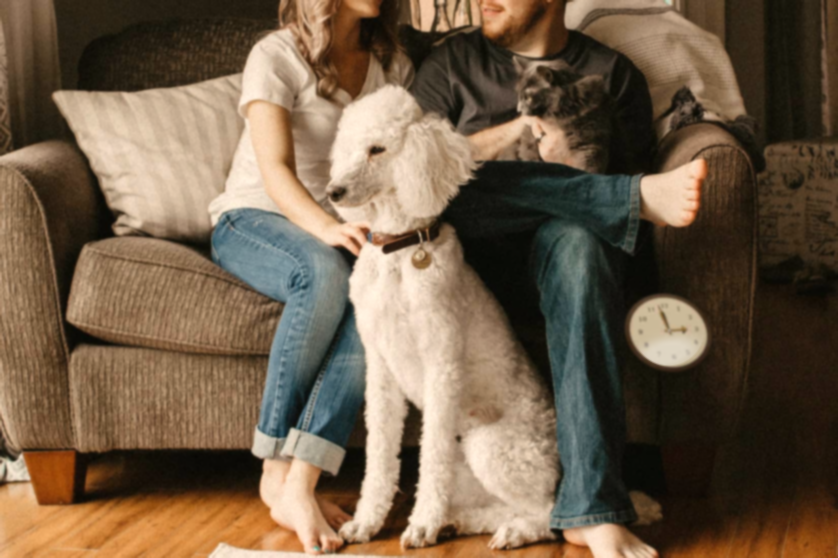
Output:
**2:58**
